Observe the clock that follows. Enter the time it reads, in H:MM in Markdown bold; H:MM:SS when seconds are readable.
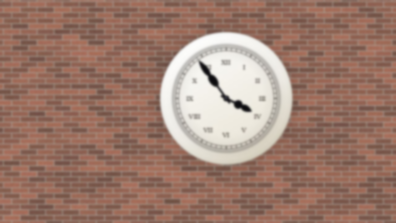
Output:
**3:54**
